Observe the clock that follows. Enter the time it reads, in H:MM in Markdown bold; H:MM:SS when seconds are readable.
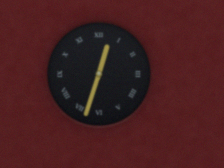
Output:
**12:33**
